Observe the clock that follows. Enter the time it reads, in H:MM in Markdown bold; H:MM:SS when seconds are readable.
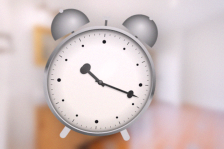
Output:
**10:18**
